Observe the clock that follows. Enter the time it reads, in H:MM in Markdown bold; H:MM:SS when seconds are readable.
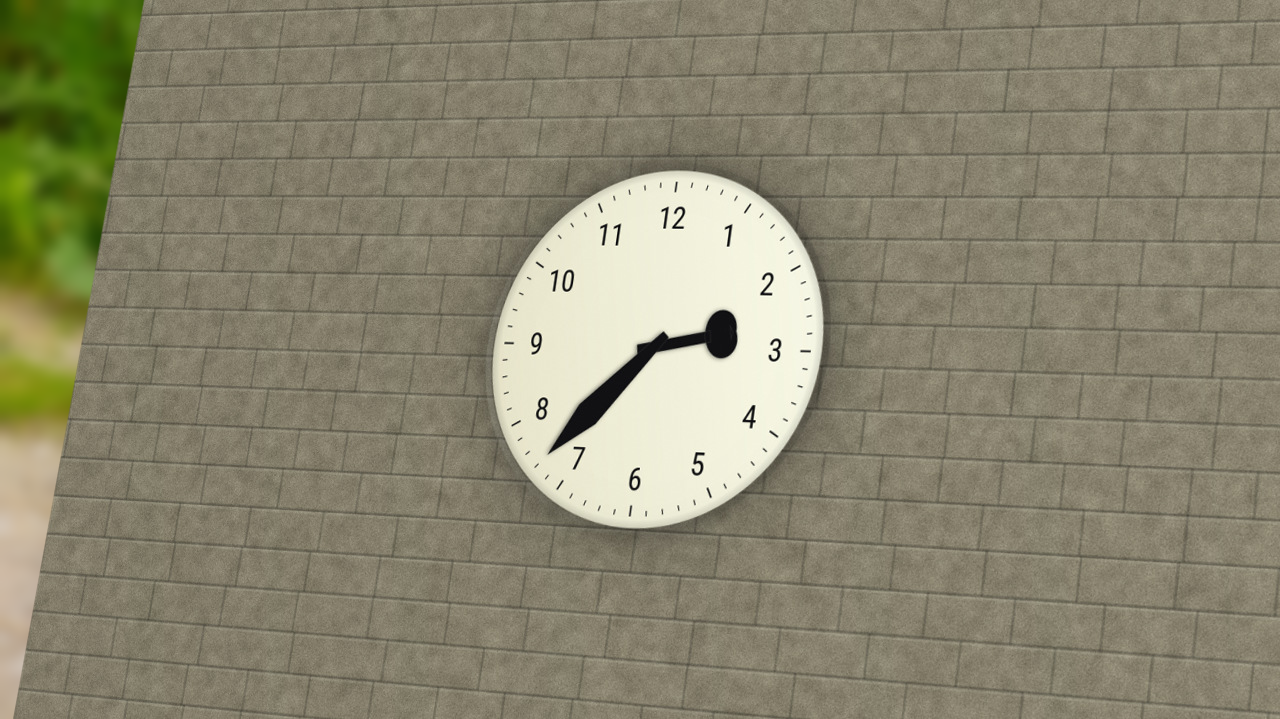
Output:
**2:37**
